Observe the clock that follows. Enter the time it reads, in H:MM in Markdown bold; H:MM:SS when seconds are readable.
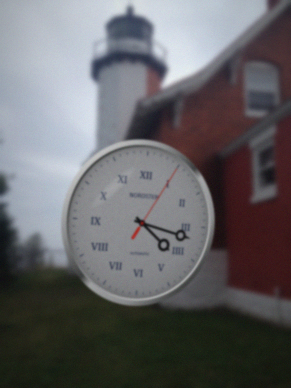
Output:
**4:17:05**
